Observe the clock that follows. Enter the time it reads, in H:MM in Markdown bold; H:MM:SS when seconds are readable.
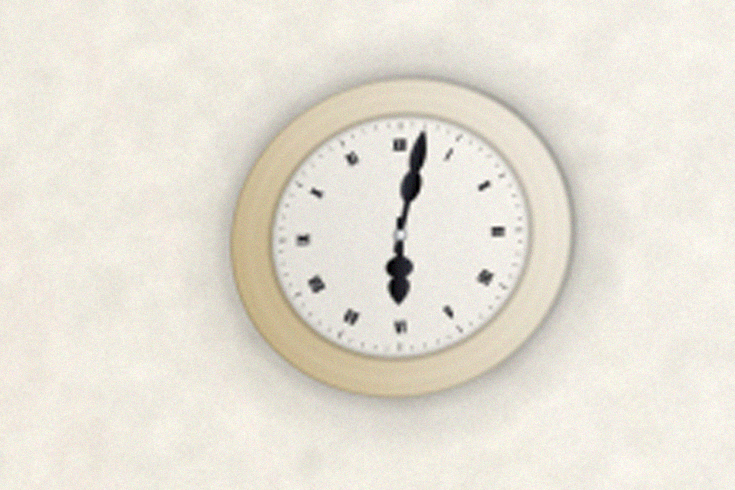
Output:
**6:02**
